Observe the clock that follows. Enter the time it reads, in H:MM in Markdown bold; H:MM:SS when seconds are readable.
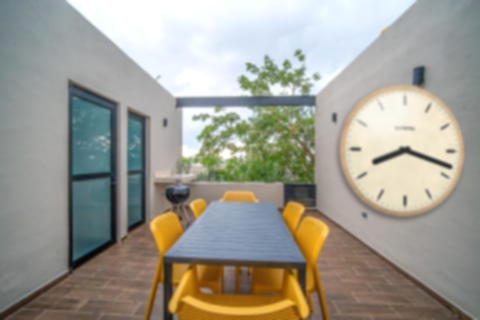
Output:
**8:18**
